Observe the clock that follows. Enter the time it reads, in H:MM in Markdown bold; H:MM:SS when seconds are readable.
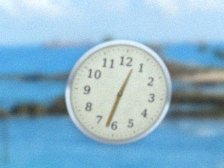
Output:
**12:32**
